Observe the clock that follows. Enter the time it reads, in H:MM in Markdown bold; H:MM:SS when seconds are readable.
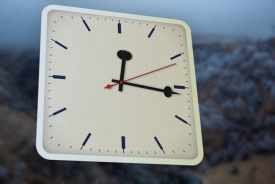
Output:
**12:16:11**
